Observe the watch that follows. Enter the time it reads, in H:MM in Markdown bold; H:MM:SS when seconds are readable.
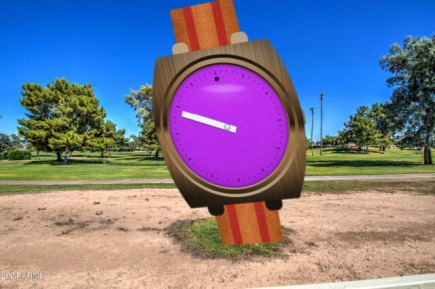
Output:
**9:49**
